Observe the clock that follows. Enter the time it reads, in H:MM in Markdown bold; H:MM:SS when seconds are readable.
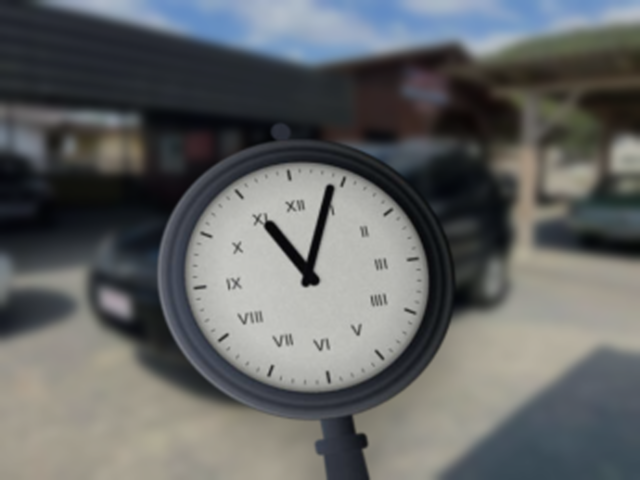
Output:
**11:04**
